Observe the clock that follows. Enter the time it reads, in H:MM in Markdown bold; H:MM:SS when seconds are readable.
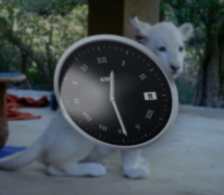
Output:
**12:29**
